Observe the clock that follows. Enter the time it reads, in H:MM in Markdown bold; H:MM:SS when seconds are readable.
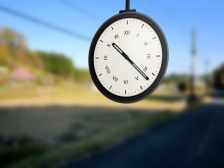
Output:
**10:22**
